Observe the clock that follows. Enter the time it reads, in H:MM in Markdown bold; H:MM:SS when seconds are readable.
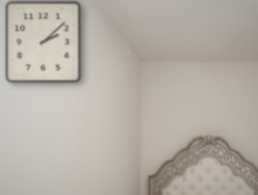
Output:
**2:08**
